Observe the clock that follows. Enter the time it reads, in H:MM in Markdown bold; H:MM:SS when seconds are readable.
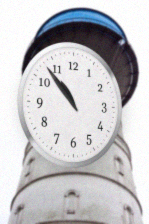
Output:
**10:53**
